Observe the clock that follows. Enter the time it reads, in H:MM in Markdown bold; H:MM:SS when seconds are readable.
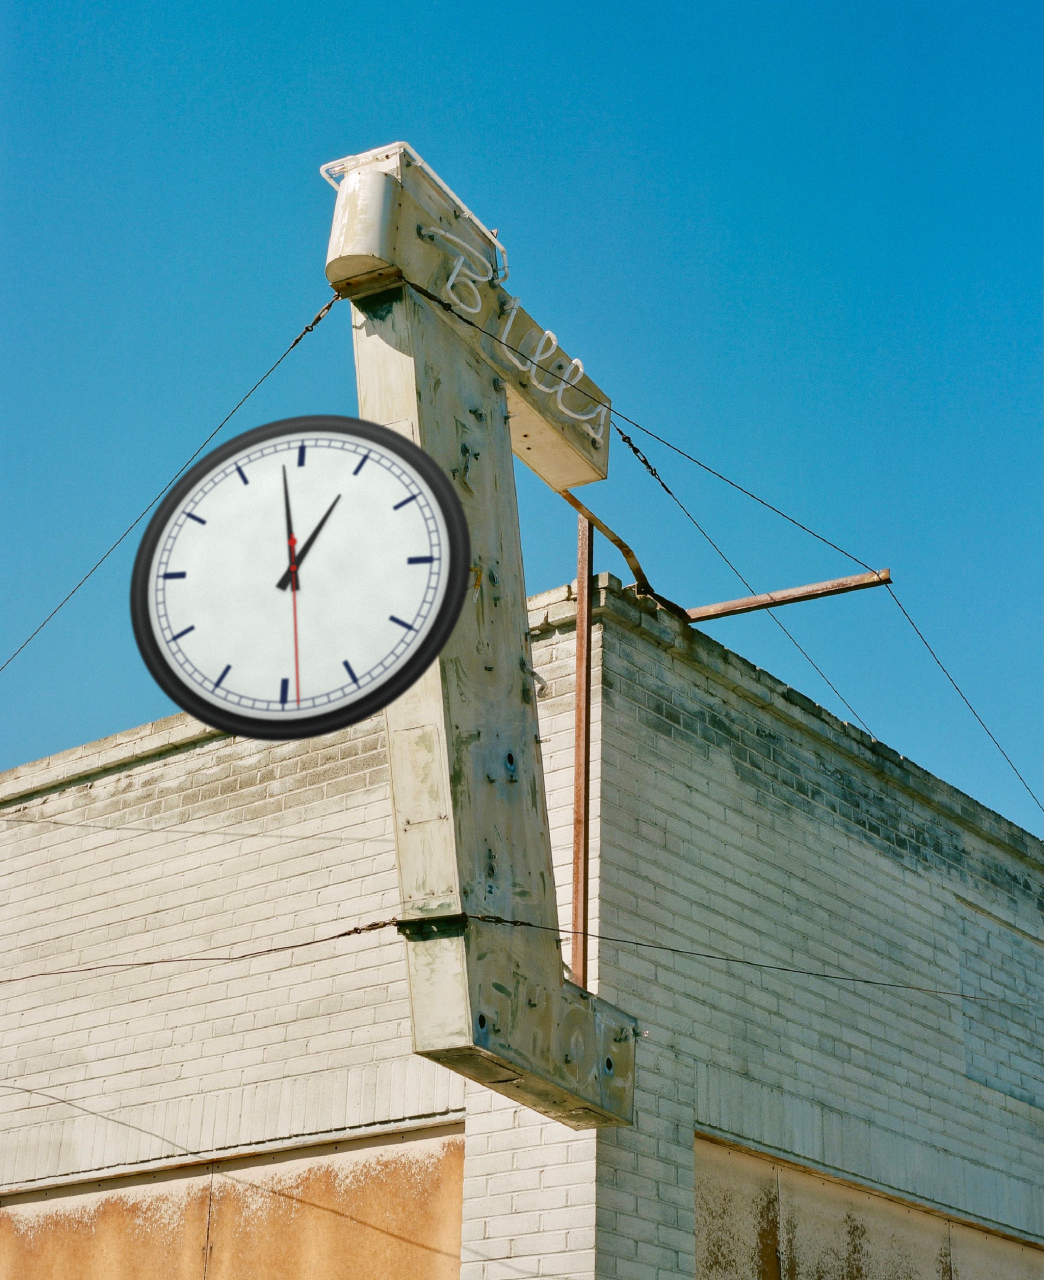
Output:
**12:58:29**
